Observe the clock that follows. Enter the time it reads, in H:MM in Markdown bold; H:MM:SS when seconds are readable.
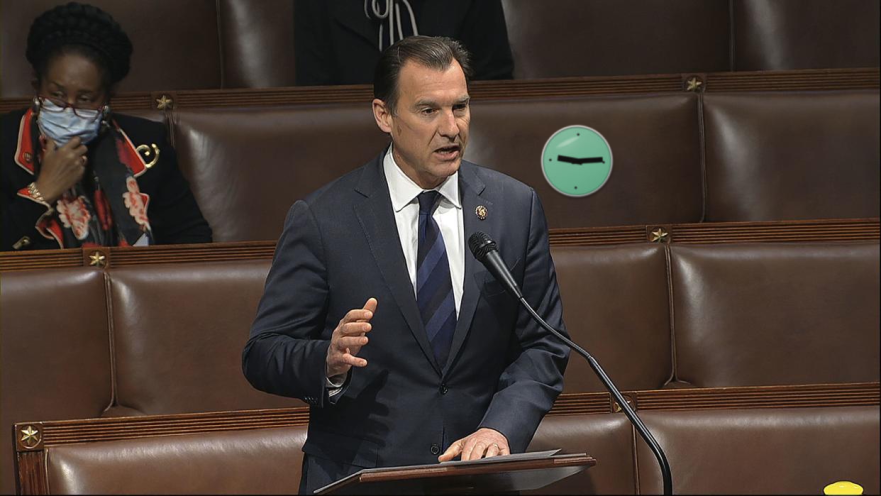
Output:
**9:14**
